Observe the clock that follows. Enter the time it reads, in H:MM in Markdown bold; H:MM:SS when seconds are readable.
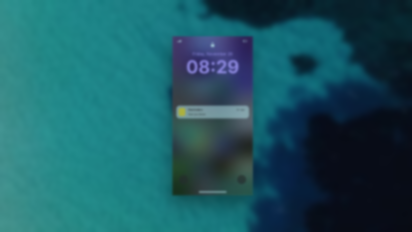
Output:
**8:29**
